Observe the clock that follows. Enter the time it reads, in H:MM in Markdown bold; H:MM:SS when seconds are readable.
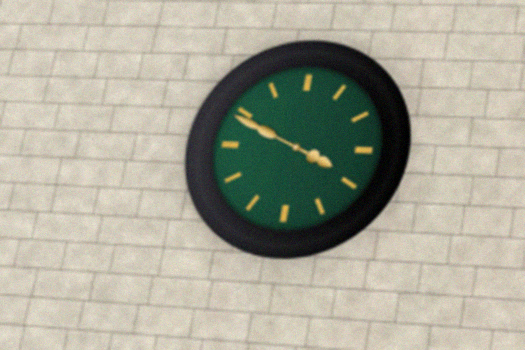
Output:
**3:49**
